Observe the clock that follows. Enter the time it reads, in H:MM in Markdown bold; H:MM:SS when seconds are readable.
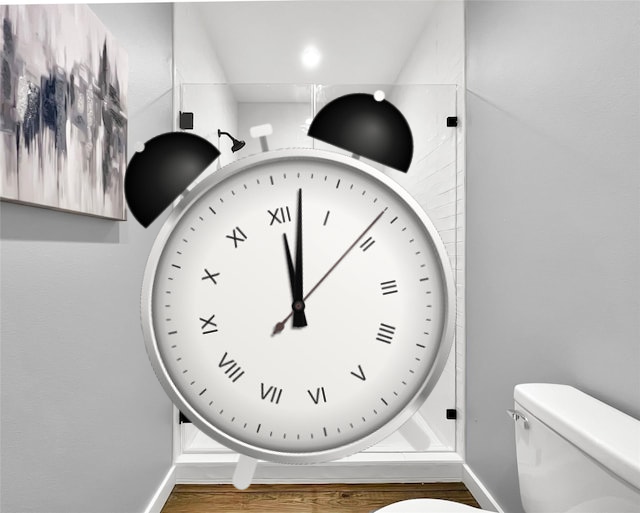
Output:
**12:02:09**
